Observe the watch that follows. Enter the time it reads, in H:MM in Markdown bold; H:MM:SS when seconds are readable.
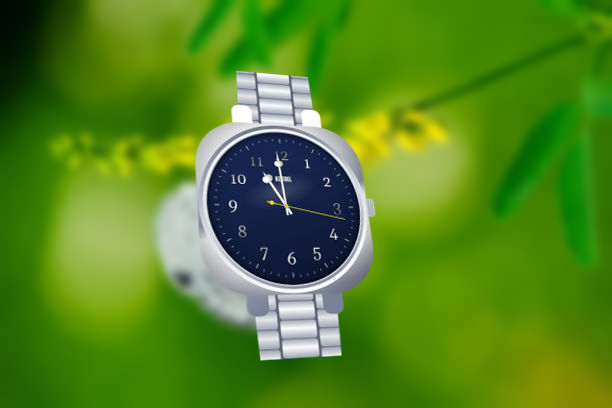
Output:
**10:59:17**
